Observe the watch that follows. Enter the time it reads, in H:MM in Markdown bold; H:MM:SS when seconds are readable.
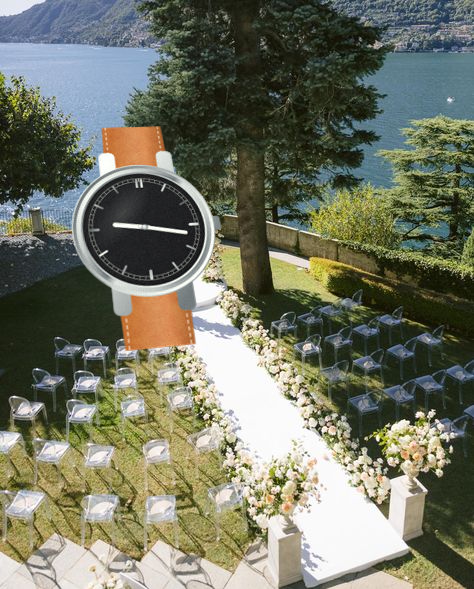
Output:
**9:17**
